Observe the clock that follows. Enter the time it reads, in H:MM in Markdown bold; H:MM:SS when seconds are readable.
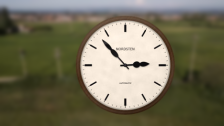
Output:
**2:53**
